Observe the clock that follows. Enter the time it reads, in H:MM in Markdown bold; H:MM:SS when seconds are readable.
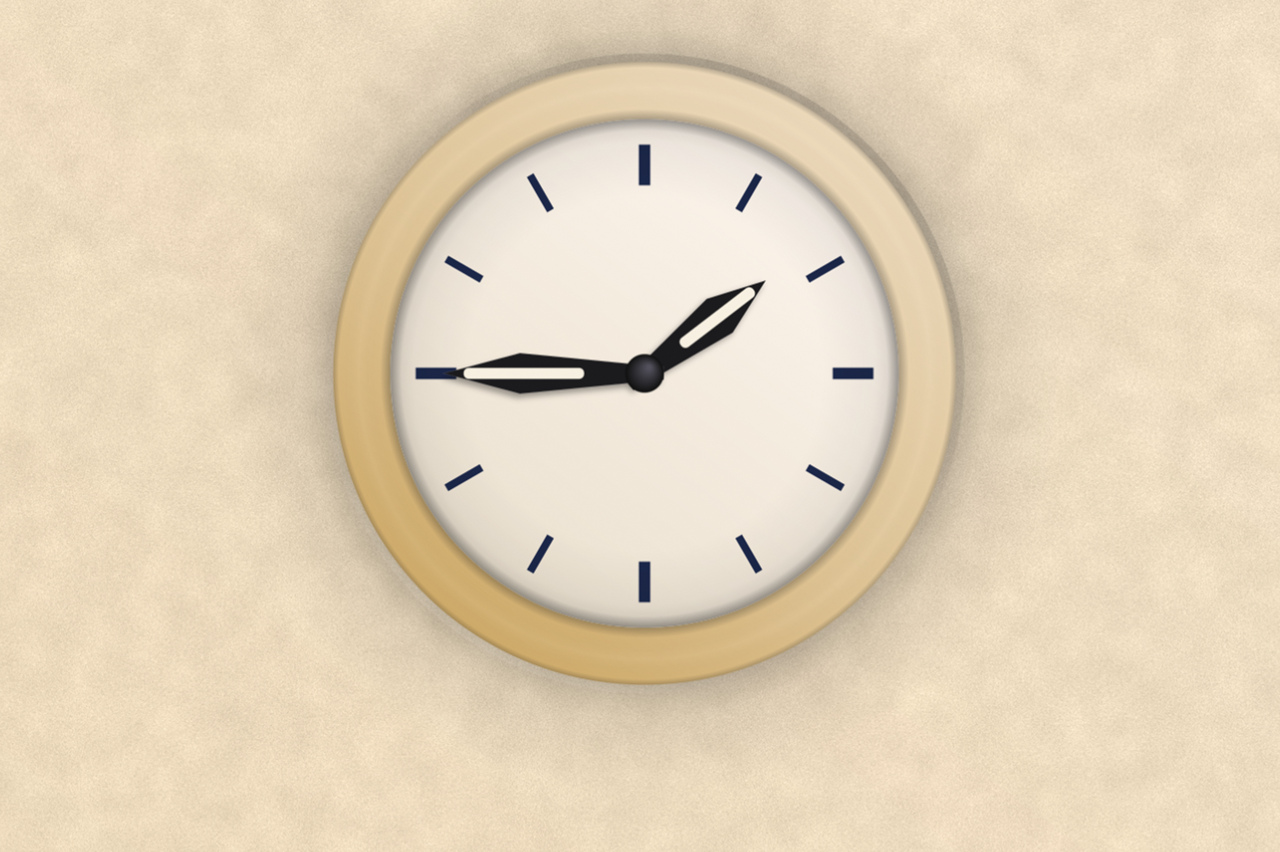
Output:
**1:45**
